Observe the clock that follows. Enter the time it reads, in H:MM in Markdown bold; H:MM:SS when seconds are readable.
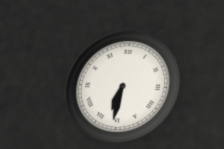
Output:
**6:31**
